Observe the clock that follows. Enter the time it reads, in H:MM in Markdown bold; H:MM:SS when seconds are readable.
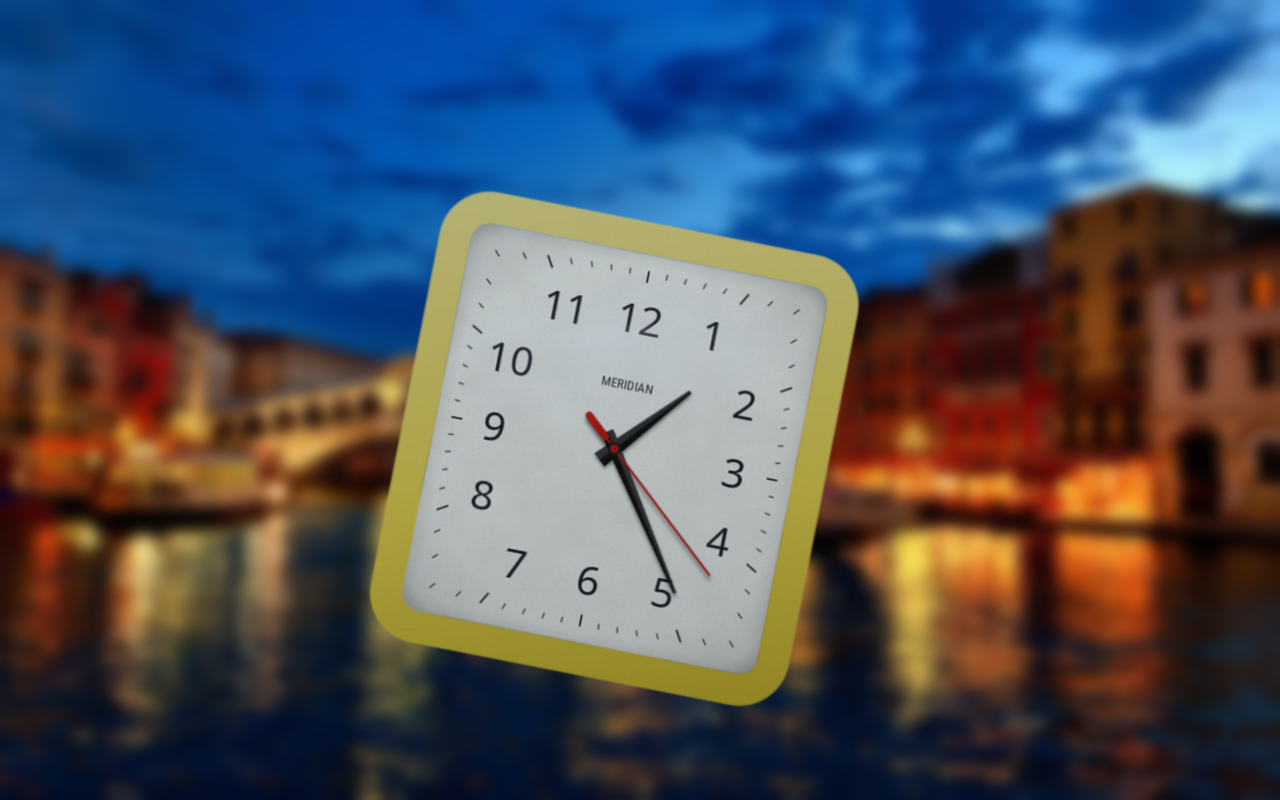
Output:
**1:24:22**
